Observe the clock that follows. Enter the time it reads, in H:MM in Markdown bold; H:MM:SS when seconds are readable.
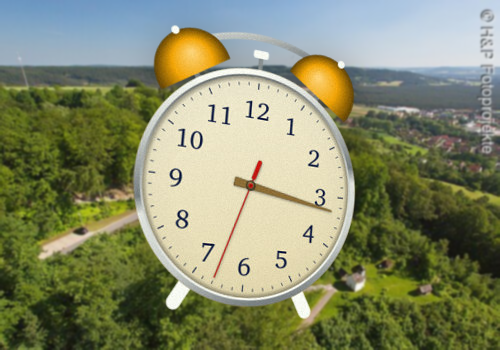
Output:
**3:16:33**
